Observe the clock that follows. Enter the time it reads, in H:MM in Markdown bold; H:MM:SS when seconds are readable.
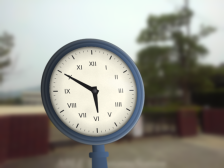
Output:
**5:50**
